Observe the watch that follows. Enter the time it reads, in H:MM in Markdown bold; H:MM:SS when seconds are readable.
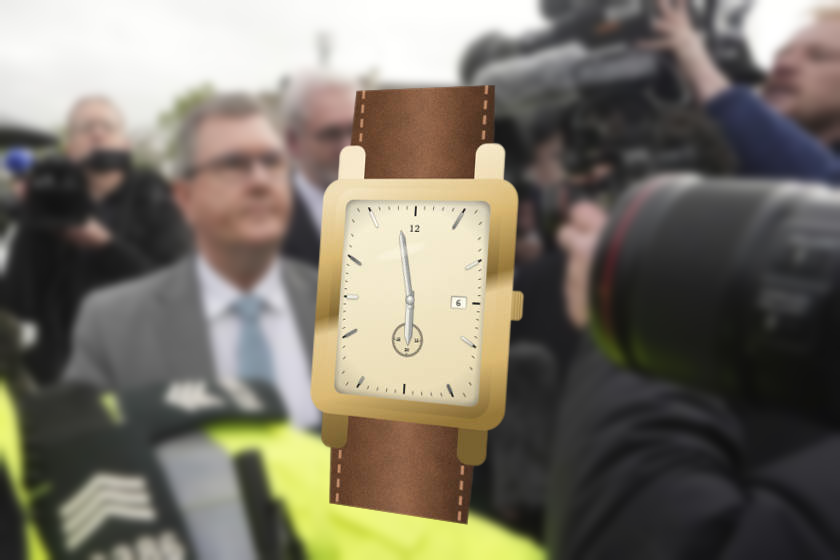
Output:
**5:58**
